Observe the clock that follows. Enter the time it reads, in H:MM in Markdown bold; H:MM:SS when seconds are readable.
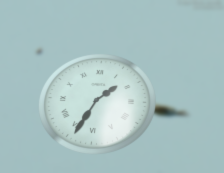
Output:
**1:34**
